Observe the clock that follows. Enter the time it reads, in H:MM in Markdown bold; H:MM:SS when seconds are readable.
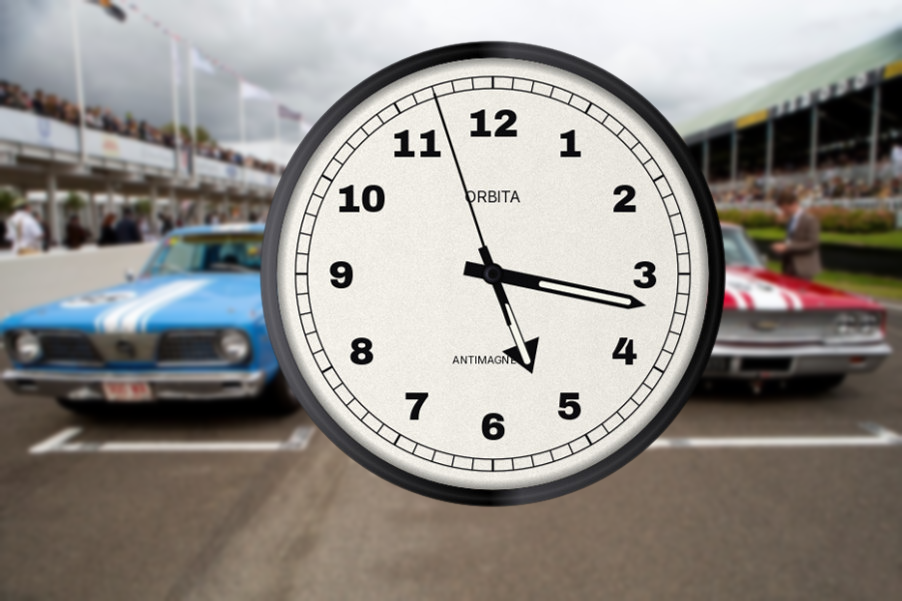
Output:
**5:16:57**
